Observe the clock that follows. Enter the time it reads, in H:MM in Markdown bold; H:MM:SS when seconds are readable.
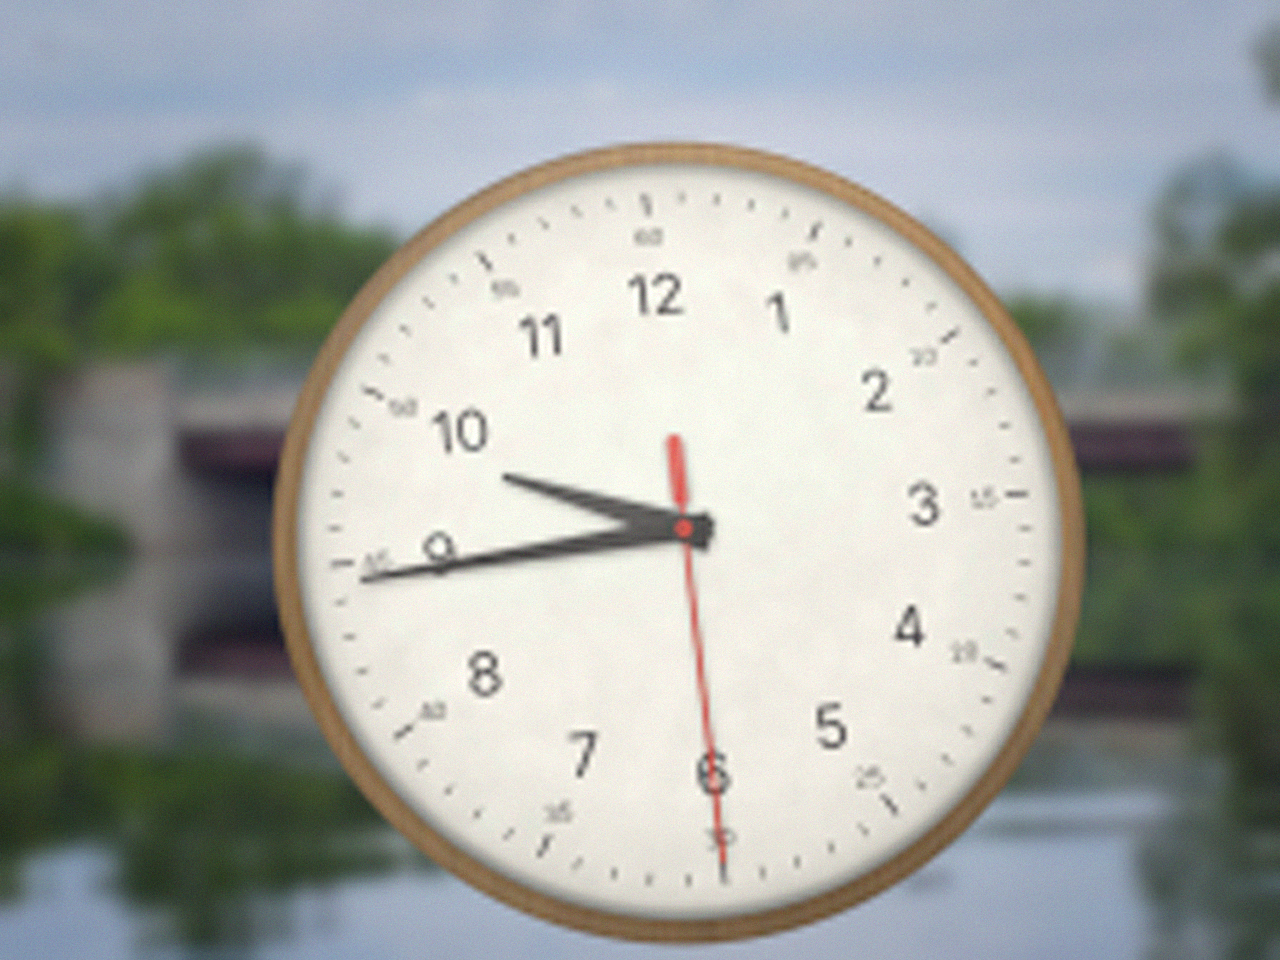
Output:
**9:44:30**
